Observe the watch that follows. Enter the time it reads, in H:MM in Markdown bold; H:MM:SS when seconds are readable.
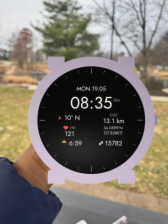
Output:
**8:35**
